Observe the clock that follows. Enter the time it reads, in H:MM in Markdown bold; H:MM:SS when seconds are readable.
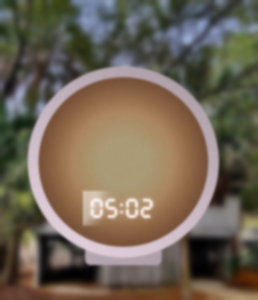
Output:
**5:02**
